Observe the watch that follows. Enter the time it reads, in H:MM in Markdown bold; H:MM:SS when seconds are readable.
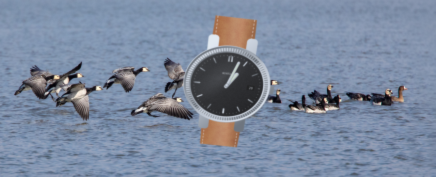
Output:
**1:03**
